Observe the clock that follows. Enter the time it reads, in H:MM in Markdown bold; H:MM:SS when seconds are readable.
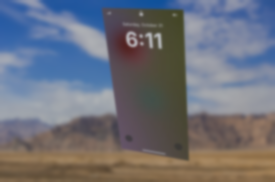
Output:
**6:11**
